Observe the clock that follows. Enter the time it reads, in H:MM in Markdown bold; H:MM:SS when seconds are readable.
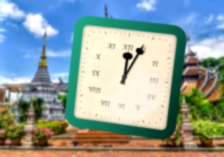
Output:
**12:04**
